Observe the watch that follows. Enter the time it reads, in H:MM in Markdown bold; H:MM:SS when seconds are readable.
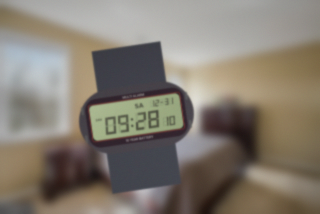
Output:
**9:28**
